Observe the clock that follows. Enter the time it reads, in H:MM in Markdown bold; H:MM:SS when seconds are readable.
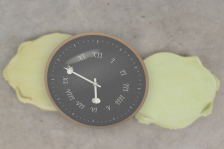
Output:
**5:49**
